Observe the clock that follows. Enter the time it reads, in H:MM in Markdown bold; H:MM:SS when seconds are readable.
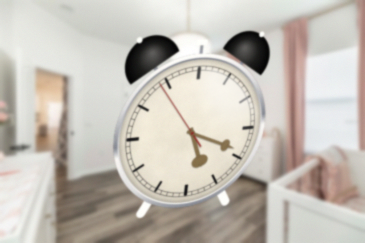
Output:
**5:18:54**
